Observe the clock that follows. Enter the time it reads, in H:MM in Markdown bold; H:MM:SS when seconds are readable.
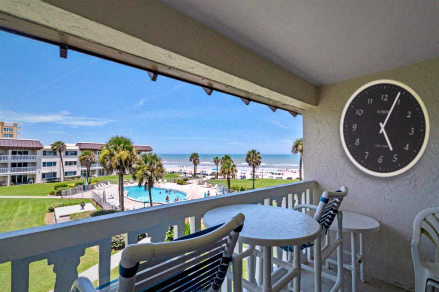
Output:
**5:04**
